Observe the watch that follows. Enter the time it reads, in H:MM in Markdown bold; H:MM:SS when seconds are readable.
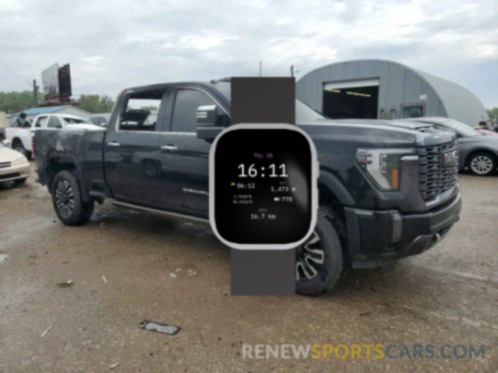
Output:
**16:11**
